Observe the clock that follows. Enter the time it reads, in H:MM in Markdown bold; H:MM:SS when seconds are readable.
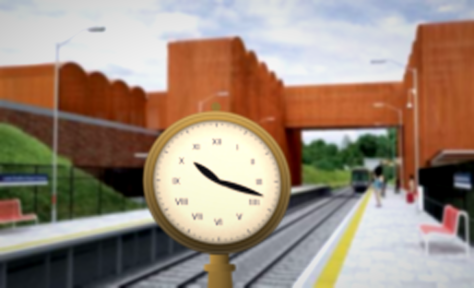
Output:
**10:18**
